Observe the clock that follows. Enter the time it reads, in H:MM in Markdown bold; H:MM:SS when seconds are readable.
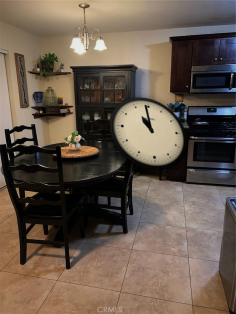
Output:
**10:59**
